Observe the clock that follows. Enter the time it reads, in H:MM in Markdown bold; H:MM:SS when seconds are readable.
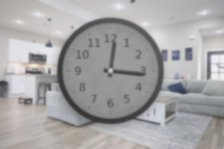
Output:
**12:16**
